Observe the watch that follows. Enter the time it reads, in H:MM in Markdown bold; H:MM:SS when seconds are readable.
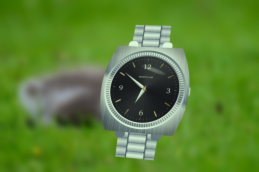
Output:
**6:51**
